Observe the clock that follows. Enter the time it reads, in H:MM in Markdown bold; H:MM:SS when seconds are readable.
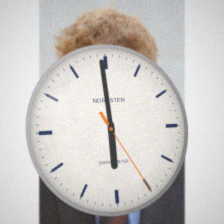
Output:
**5:59:25**
